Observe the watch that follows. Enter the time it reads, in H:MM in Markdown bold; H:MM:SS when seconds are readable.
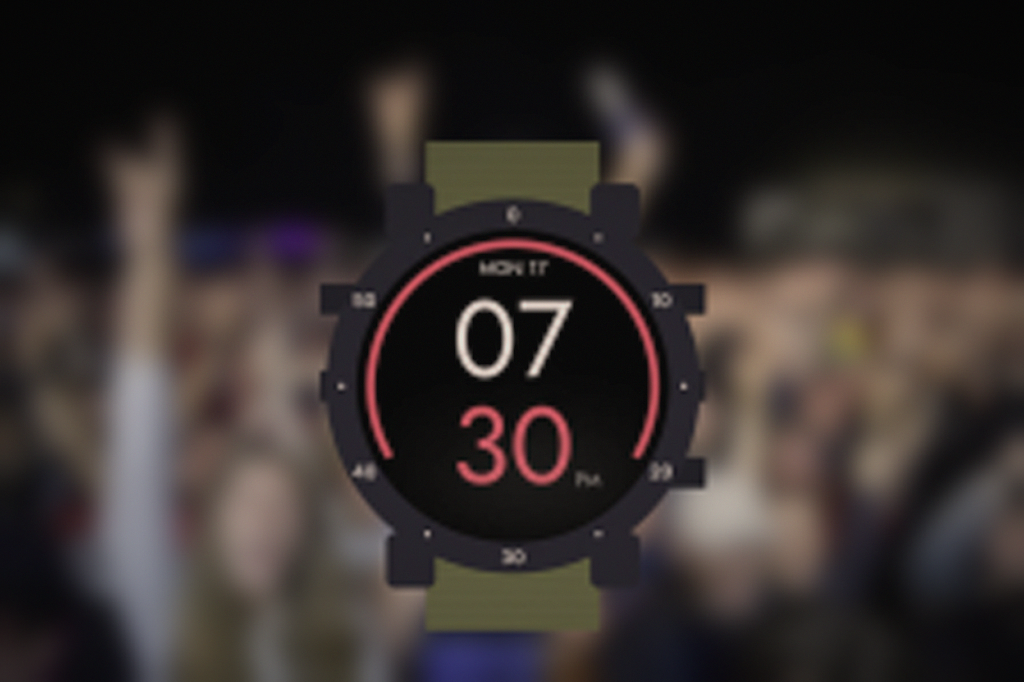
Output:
**7:30**
